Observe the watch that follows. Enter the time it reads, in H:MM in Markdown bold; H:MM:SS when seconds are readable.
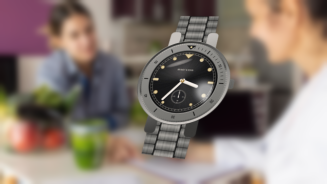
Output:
**3:36**
